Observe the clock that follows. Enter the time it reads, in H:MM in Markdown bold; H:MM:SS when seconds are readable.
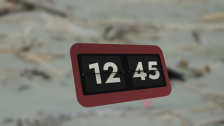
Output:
**12:45**
